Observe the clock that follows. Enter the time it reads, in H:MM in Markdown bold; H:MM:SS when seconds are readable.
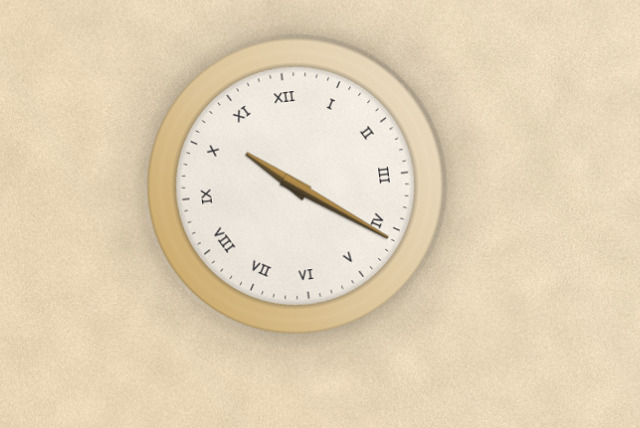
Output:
**10:21**
